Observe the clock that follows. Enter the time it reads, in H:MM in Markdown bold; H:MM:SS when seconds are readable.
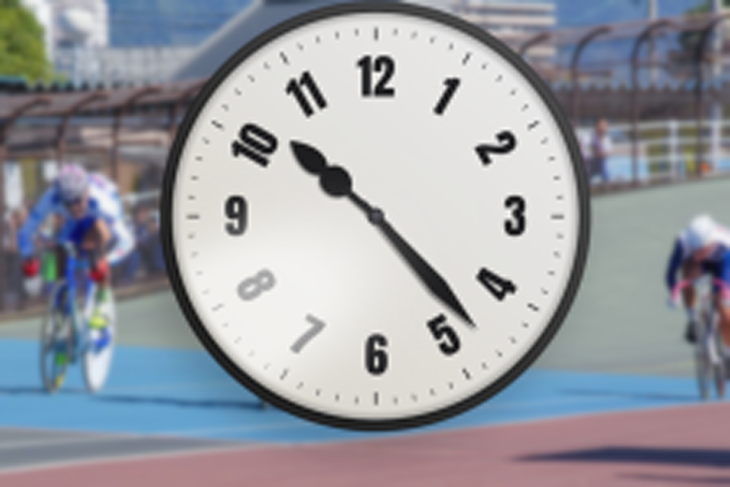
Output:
**10:23**
